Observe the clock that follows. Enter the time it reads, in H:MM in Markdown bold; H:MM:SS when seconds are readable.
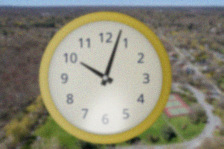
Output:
**10:03**
